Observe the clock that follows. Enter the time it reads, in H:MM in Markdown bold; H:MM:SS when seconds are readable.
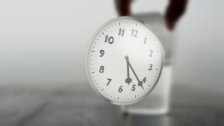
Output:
**5:22**
